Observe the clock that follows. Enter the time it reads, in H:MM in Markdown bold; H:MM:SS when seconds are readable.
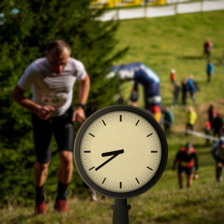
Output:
**8:39**
